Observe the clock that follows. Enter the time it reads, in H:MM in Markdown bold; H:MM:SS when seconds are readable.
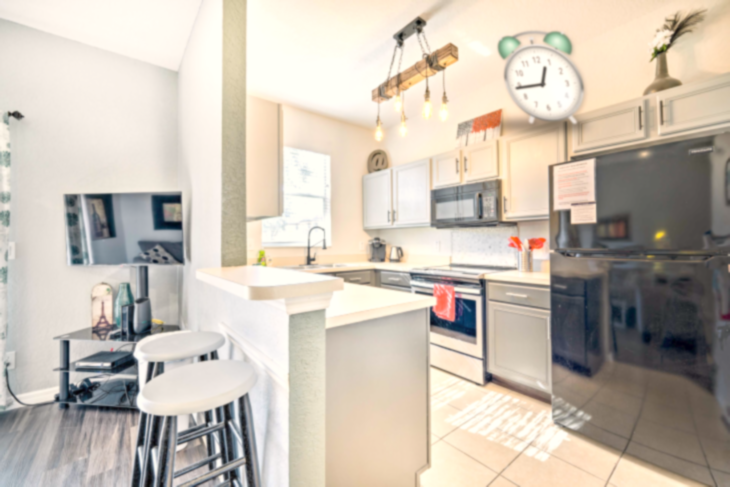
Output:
**12:44**
